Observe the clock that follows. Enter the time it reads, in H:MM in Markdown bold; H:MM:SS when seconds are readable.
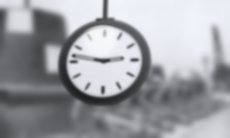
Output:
**2:47**
